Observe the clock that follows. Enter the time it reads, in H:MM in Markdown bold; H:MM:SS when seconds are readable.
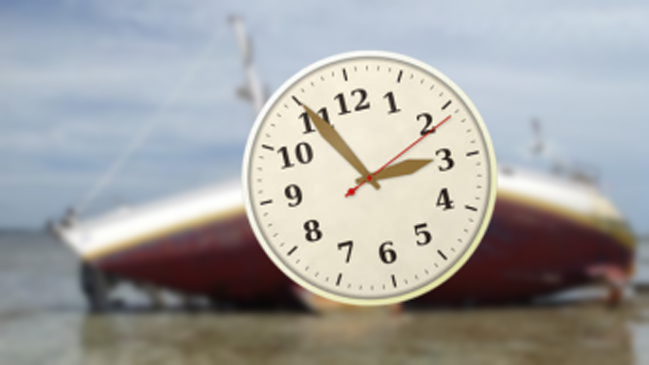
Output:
**2:55:11**
